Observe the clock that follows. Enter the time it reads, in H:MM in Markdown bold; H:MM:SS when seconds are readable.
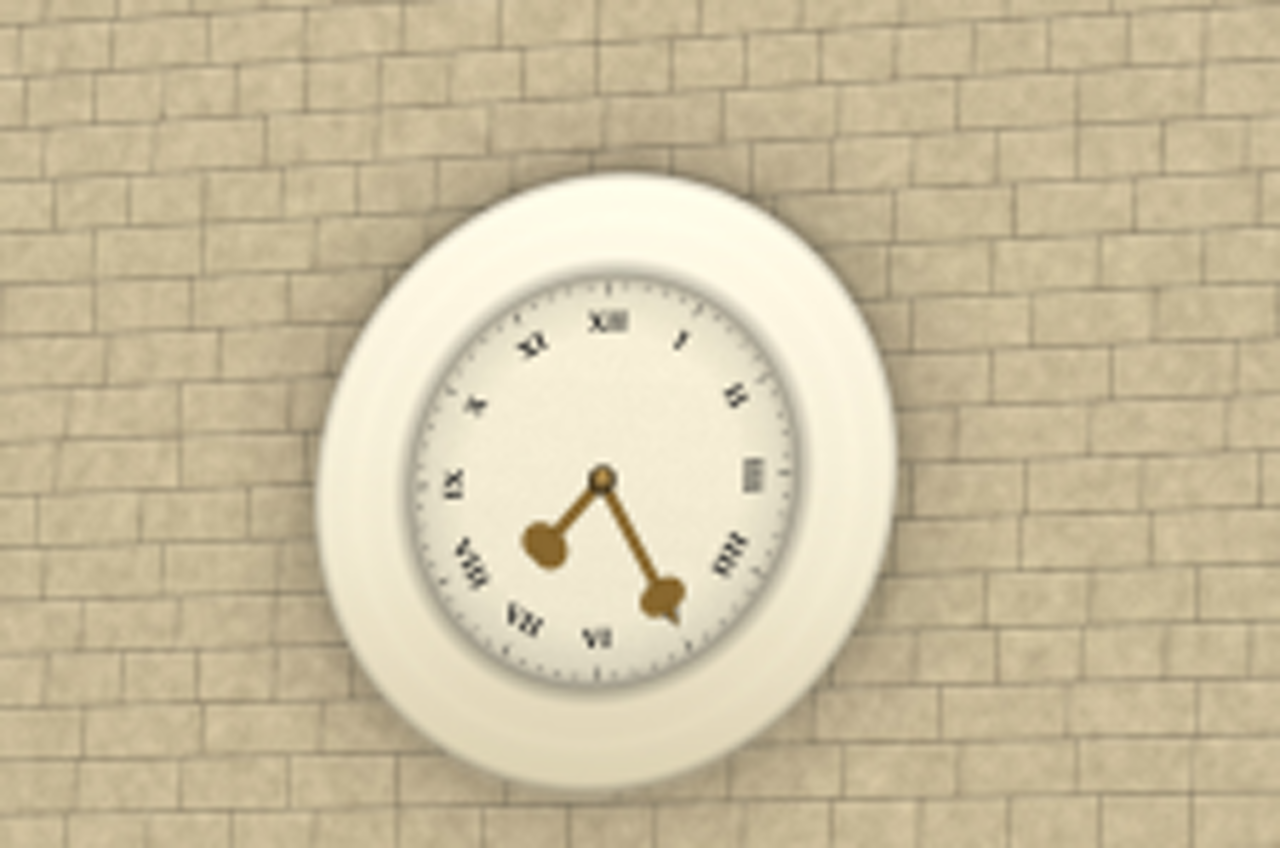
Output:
**7:25**
